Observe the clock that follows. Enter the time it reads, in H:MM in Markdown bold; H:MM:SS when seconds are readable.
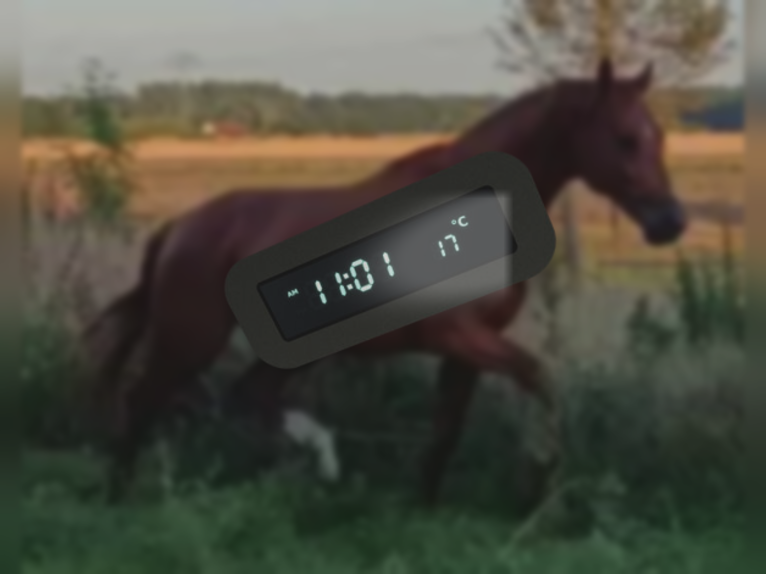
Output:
**11:01**
